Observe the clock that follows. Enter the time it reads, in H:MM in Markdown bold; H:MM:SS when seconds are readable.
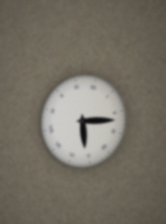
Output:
**5:12**
